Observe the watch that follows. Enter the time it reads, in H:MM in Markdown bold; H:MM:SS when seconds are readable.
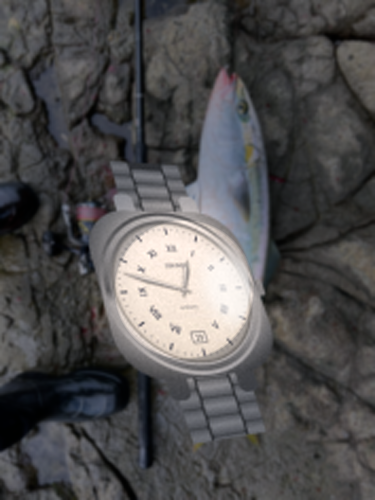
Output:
**12:48**
